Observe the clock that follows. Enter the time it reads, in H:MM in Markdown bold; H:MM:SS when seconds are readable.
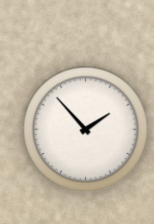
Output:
**1:53**
